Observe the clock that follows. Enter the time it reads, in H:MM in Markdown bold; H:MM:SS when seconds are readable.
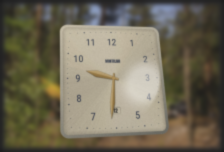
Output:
**9:31**
